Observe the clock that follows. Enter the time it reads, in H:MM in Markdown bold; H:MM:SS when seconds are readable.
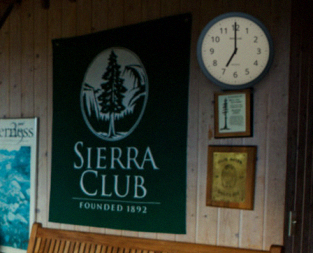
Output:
**7:00**
